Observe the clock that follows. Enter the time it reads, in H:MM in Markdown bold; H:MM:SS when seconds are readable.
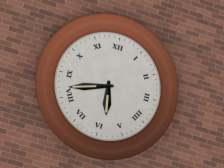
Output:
**5:42**
